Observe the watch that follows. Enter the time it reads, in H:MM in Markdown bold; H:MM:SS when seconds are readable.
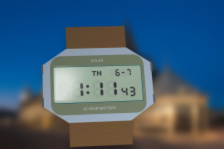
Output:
**1:11:43**
